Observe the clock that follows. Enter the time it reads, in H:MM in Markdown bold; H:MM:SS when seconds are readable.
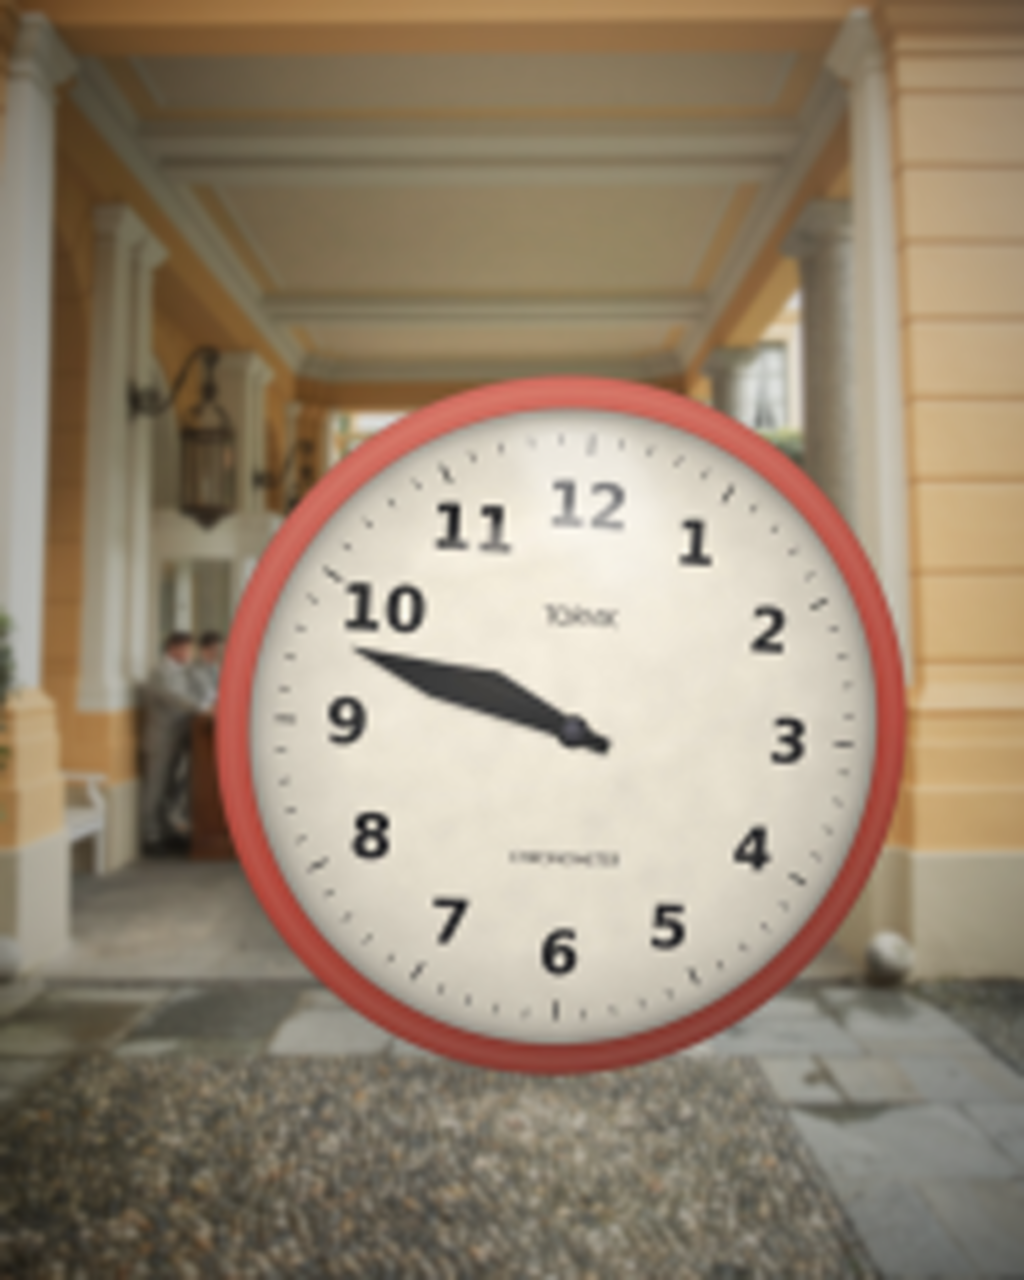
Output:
**9:48**
